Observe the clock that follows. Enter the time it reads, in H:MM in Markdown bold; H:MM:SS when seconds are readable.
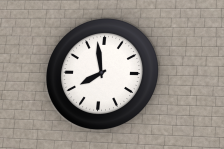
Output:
**7:58**
